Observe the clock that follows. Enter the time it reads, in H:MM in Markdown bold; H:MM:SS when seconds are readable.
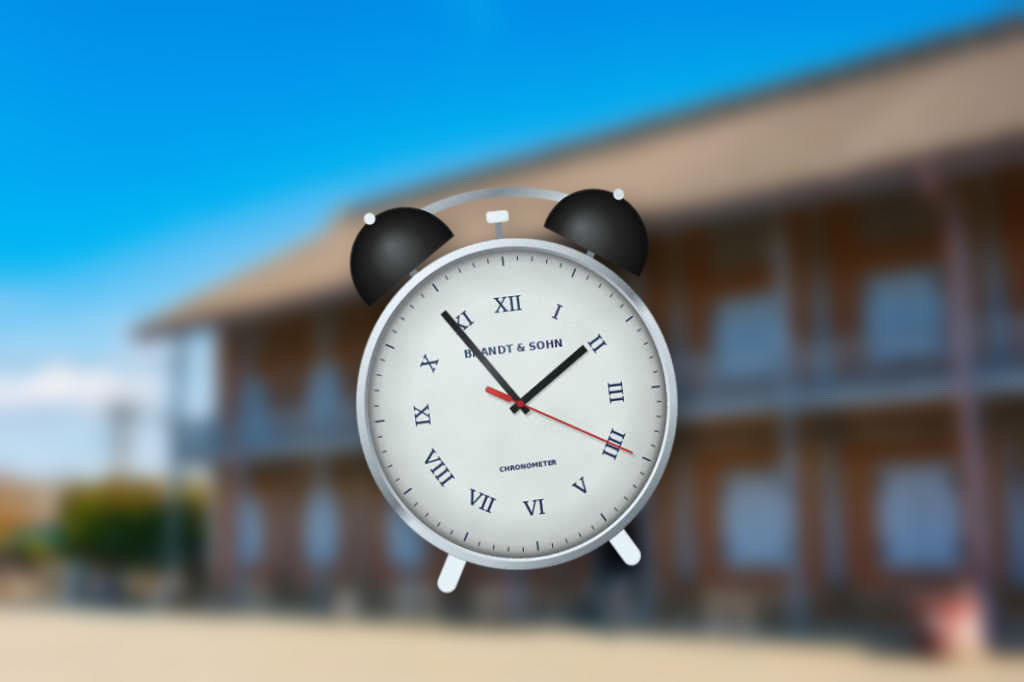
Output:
**1:54:20**
